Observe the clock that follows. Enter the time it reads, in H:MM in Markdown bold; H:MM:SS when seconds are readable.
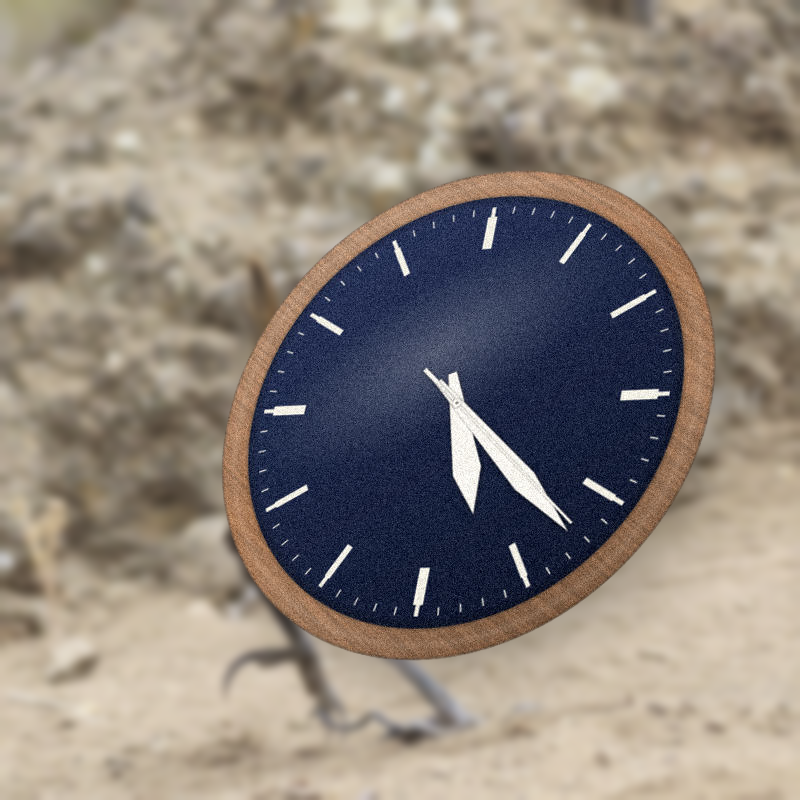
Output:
**5:22:22**
